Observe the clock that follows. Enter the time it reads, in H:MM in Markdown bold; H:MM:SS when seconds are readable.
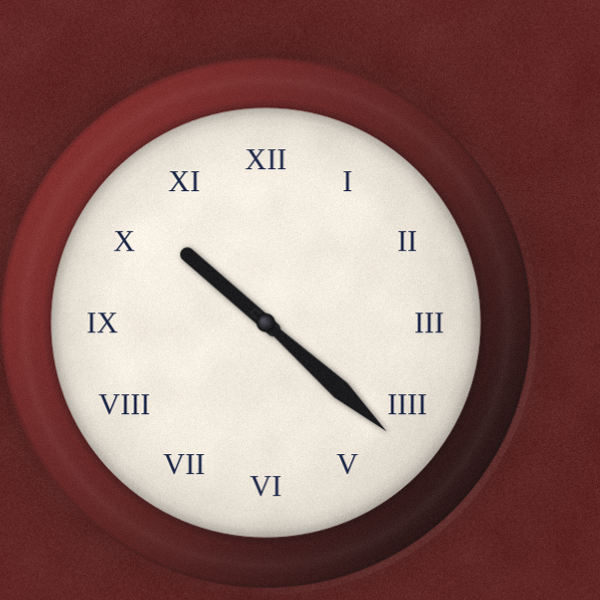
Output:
**10:22**
